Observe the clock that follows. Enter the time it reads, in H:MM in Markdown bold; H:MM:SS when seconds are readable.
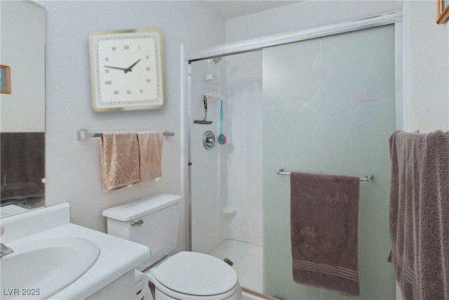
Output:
**1:47**
